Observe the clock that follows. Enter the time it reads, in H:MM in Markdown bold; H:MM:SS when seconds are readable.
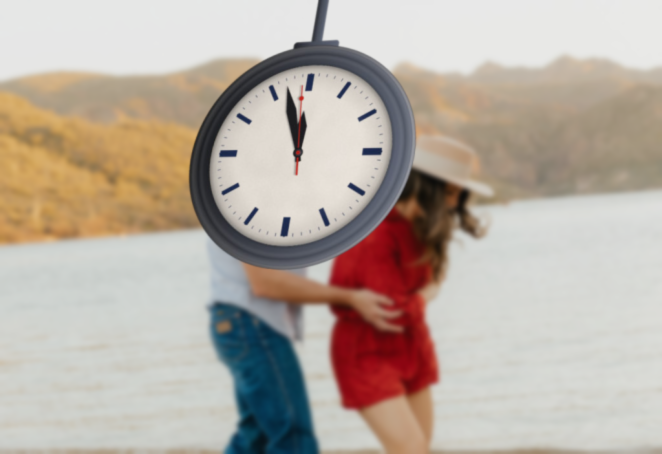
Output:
**11:56:59**
